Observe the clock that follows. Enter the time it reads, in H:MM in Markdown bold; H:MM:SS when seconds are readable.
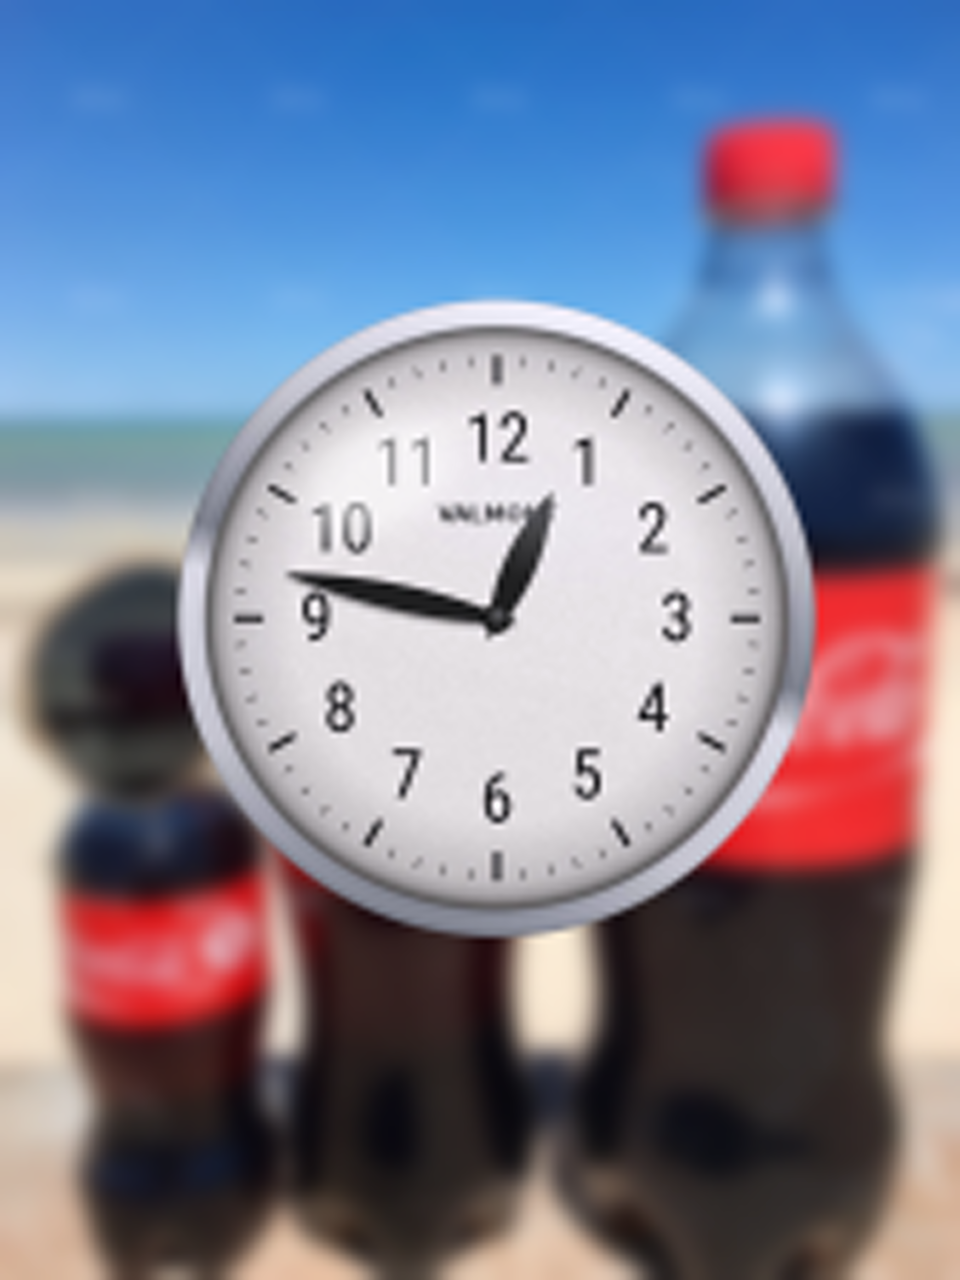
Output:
**12:47**
